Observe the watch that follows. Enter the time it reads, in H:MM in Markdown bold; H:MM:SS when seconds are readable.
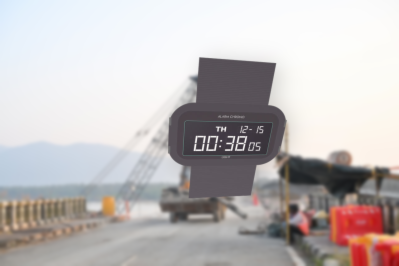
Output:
**0:38:05**
